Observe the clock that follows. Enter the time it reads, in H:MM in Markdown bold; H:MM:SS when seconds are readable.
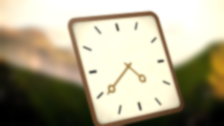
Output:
**4:39**
